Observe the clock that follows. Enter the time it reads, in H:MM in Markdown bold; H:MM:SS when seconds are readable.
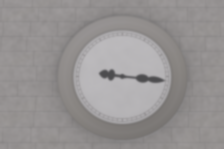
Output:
**9:16**
